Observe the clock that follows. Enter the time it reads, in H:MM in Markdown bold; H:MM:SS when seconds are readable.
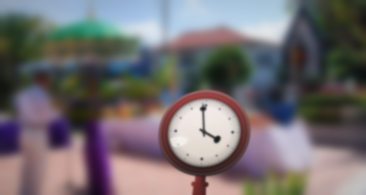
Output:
**3:59**
